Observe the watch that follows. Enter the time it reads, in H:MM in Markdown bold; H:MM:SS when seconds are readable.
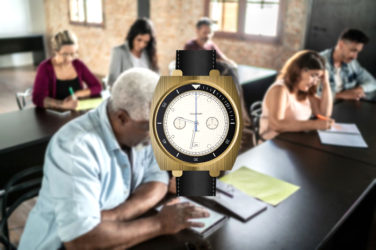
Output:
**9:32**
